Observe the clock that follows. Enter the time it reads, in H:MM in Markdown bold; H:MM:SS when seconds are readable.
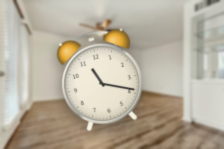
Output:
**11:19**
